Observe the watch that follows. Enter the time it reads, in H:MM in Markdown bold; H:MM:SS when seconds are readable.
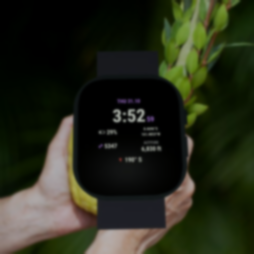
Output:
**3:52**
